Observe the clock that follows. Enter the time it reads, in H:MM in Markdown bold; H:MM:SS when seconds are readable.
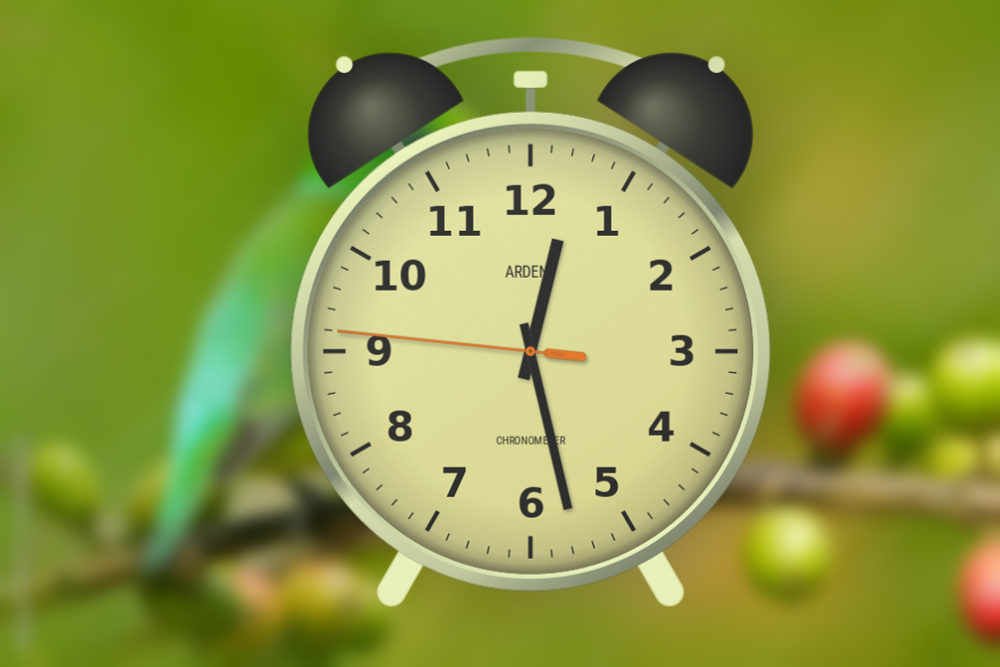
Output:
**12:27:46**
